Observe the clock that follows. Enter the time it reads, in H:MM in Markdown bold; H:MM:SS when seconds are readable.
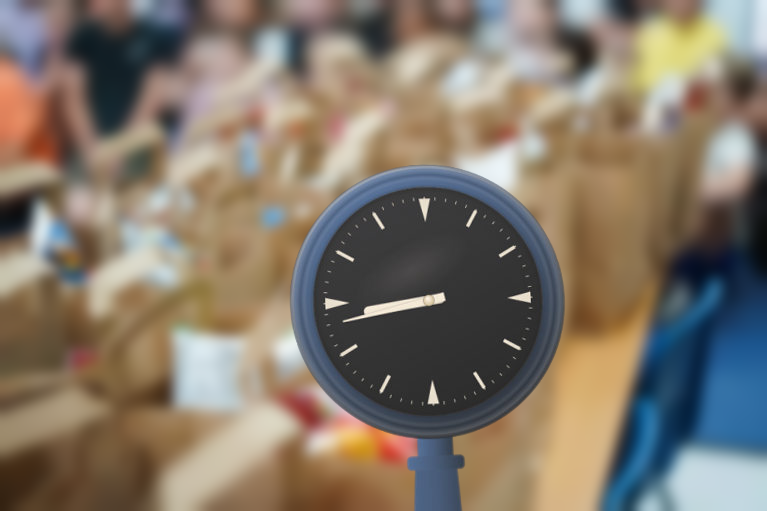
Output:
**8:43**
